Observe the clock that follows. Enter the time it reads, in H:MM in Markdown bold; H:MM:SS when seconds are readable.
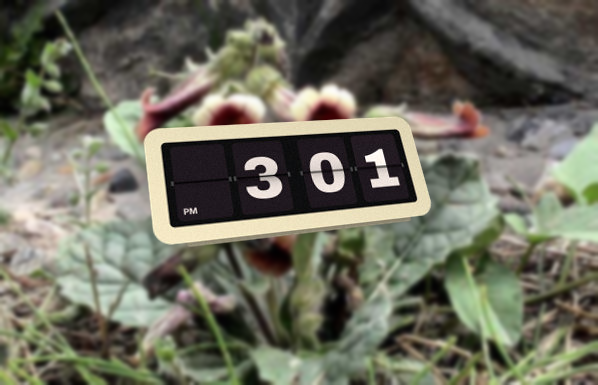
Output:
**3:01**
